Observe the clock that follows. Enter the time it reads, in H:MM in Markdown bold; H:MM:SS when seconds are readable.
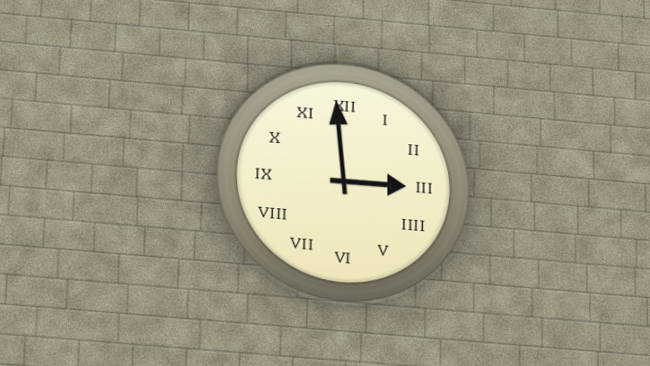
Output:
**2:59**
